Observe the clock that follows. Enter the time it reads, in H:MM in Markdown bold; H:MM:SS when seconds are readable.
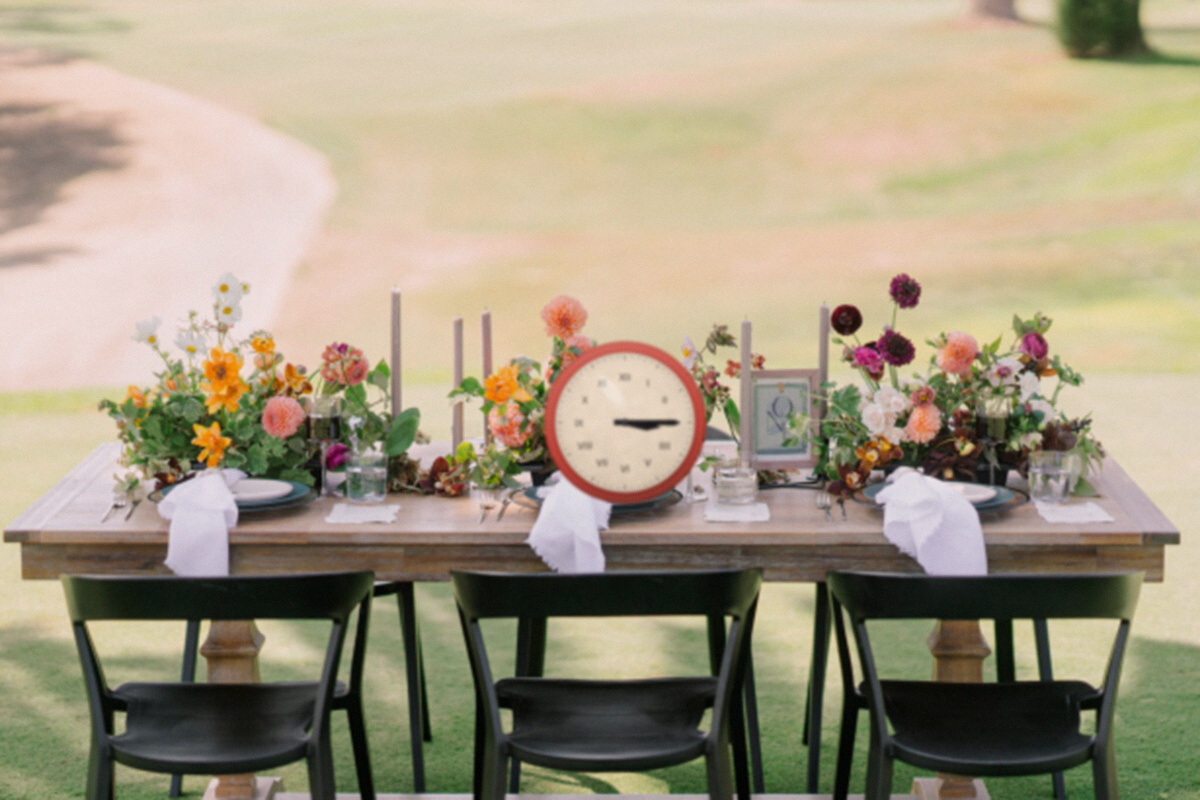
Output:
**3:15**
